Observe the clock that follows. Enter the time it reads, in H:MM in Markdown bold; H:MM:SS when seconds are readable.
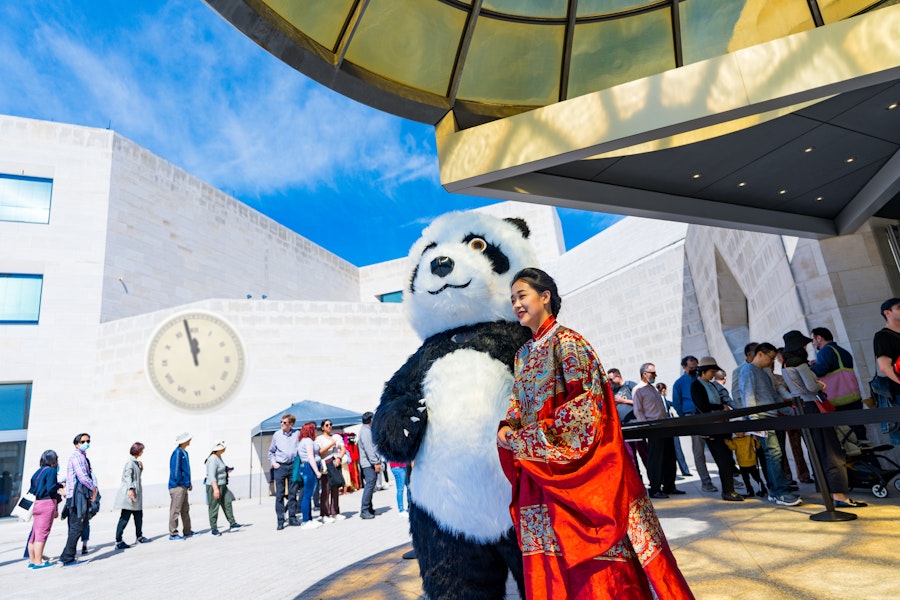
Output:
**11:58**
